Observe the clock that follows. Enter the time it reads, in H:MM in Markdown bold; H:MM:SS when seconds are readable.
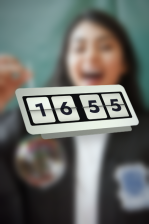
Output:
**16:55**
